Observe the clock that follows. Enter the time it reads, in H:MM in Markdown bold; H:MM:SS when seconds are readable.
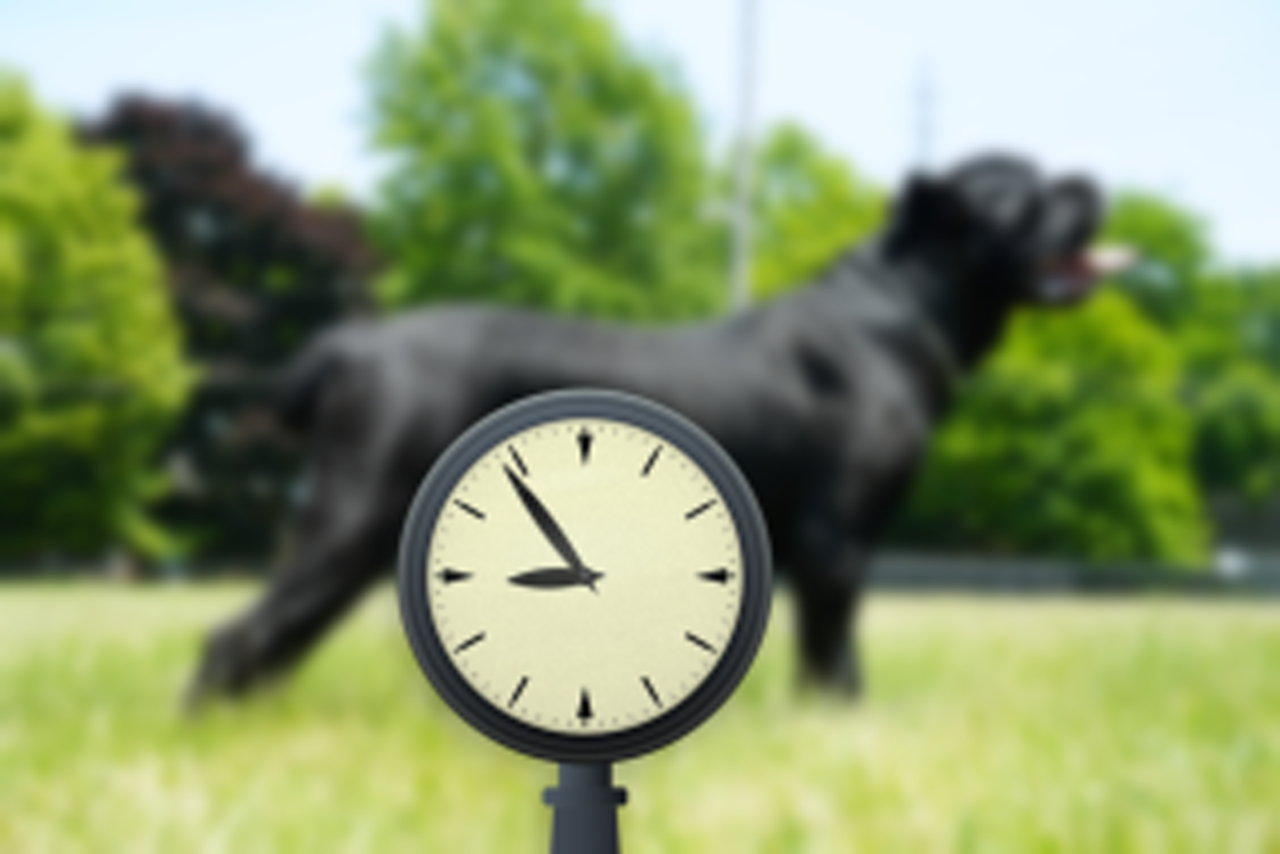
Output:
**8:54**
